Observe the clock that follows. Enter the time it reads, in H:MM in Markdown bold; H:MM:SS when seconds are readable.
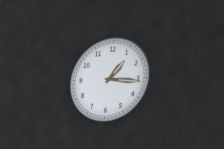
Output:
**1:16**
